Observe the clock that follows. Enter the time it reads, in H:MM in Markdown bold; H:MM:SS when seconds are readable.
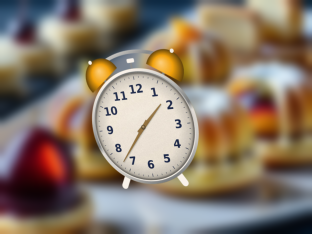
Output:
**1:37**
